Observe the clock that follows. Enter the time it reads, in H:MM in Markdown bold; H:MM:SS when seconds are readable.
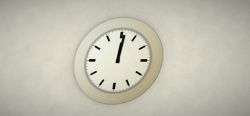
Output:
**12:01**
